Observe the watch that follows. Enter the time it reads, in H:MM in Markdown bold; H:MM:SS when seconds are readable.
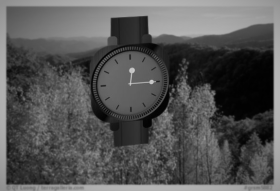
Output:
**12:15**
